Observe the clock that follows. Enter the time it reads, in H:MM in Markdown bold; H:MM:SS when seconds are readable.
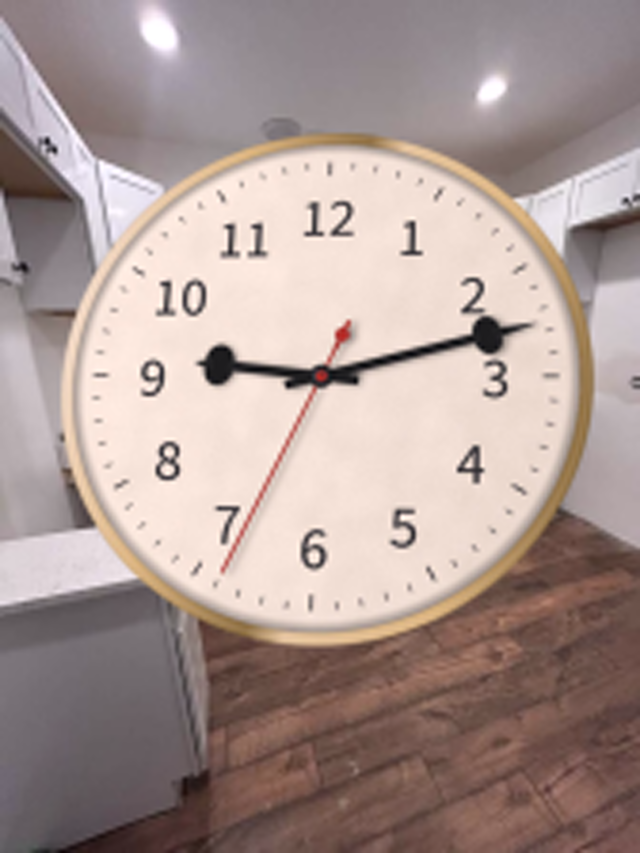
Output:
**9:12:34**
